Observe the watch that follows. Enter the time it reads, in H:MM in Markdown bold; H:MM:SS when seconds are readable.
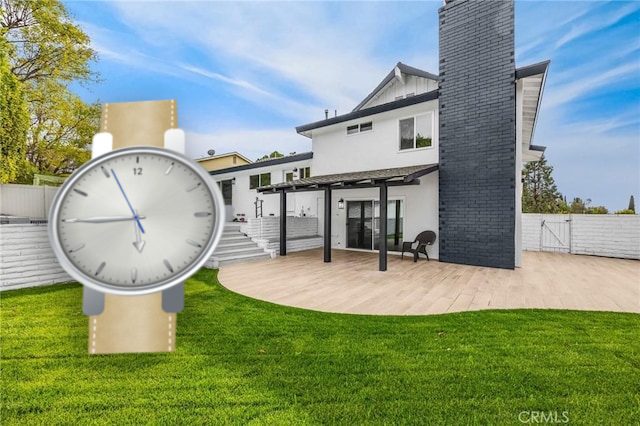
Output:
**5:44:56**
